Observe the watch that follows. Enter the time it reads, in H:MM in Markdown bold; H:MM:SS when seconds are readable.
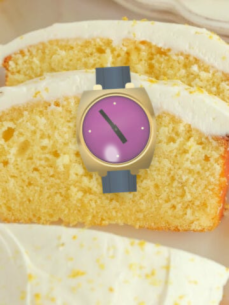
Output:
**4:54**
